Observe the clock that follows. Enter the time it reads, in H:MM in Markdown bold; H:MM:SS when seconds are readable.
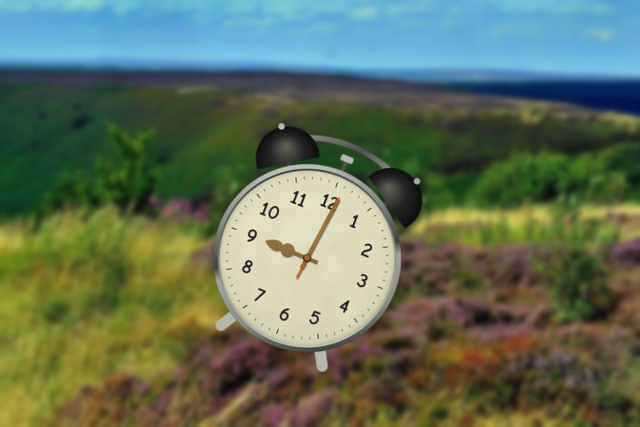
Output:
**9:01:01**
